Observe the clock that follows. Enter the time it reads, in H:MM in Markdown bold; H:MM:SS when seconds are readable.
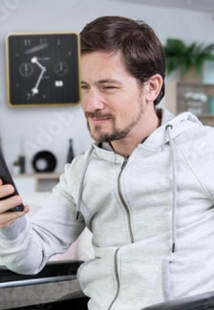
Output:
**10:34**
